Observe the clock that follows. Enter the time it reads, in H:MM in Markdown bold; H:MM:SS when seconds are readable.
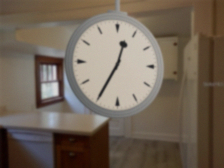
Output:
**12:35**
